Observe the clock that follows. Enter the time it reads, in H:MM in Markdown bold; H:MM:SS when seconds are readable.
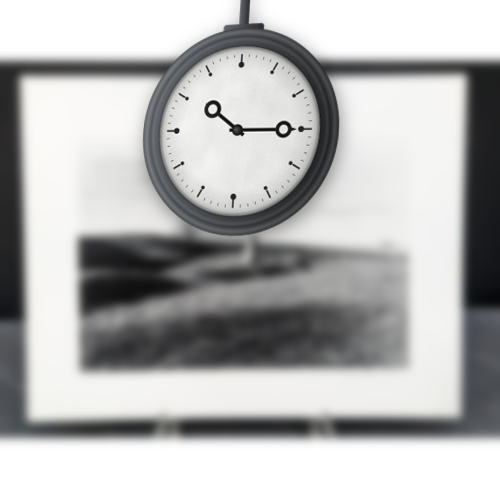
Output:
**10:15**
